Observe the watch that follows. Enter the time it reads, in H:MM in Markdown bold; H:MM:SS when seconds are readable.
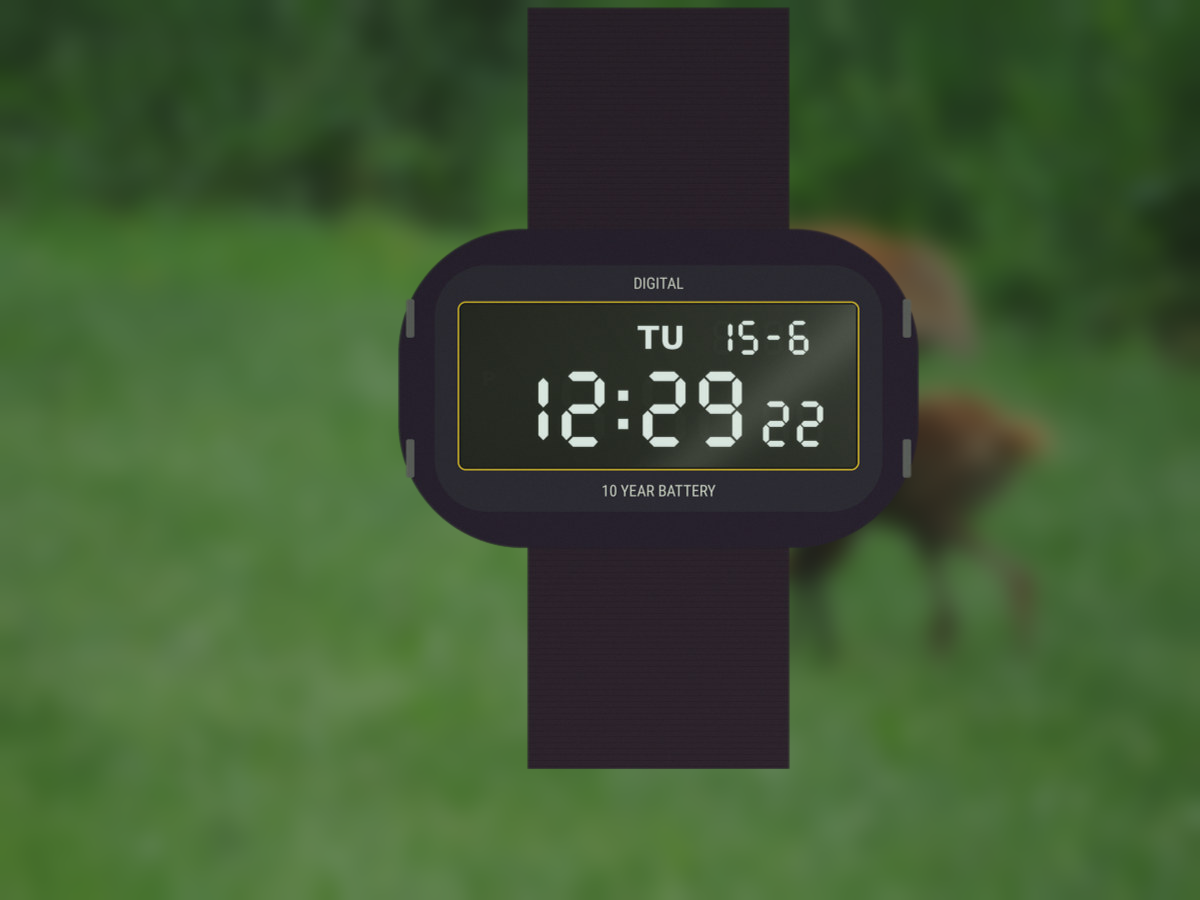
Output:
**12:29:22**
